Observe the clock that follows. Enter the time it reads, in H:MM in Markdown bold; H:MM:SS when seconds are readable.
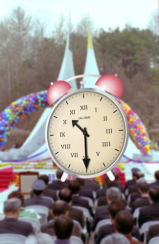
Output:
**10:30**
